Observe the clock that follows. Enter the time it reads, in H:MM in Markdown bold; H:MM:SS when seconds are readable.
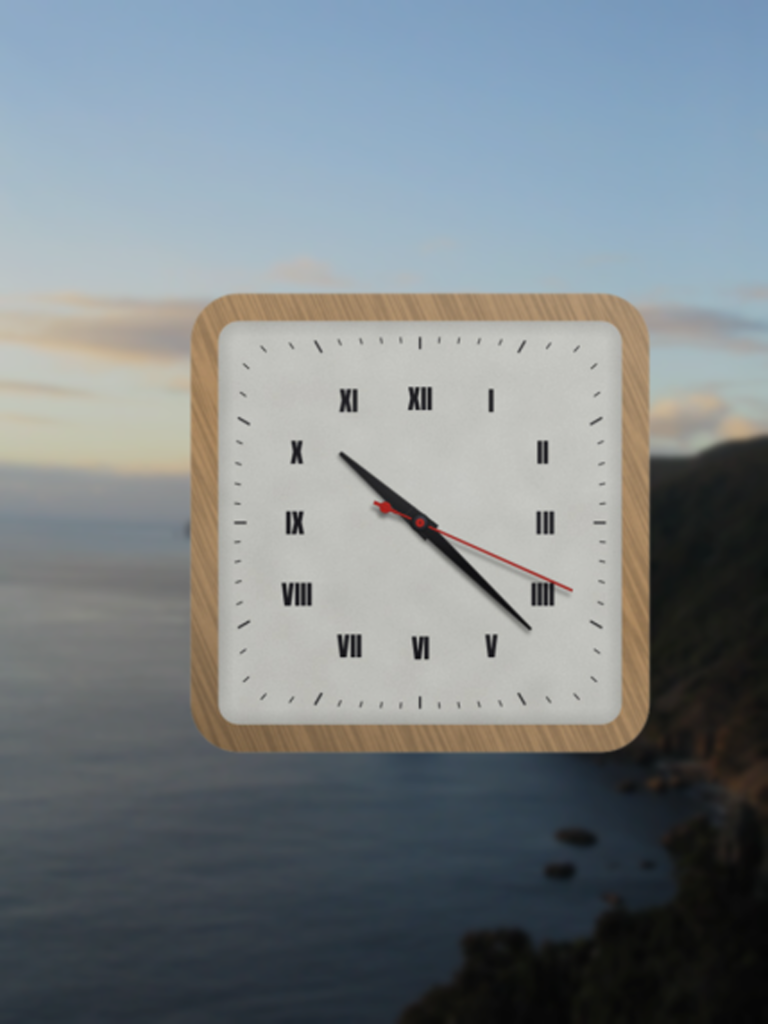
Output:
**10:22:19**
